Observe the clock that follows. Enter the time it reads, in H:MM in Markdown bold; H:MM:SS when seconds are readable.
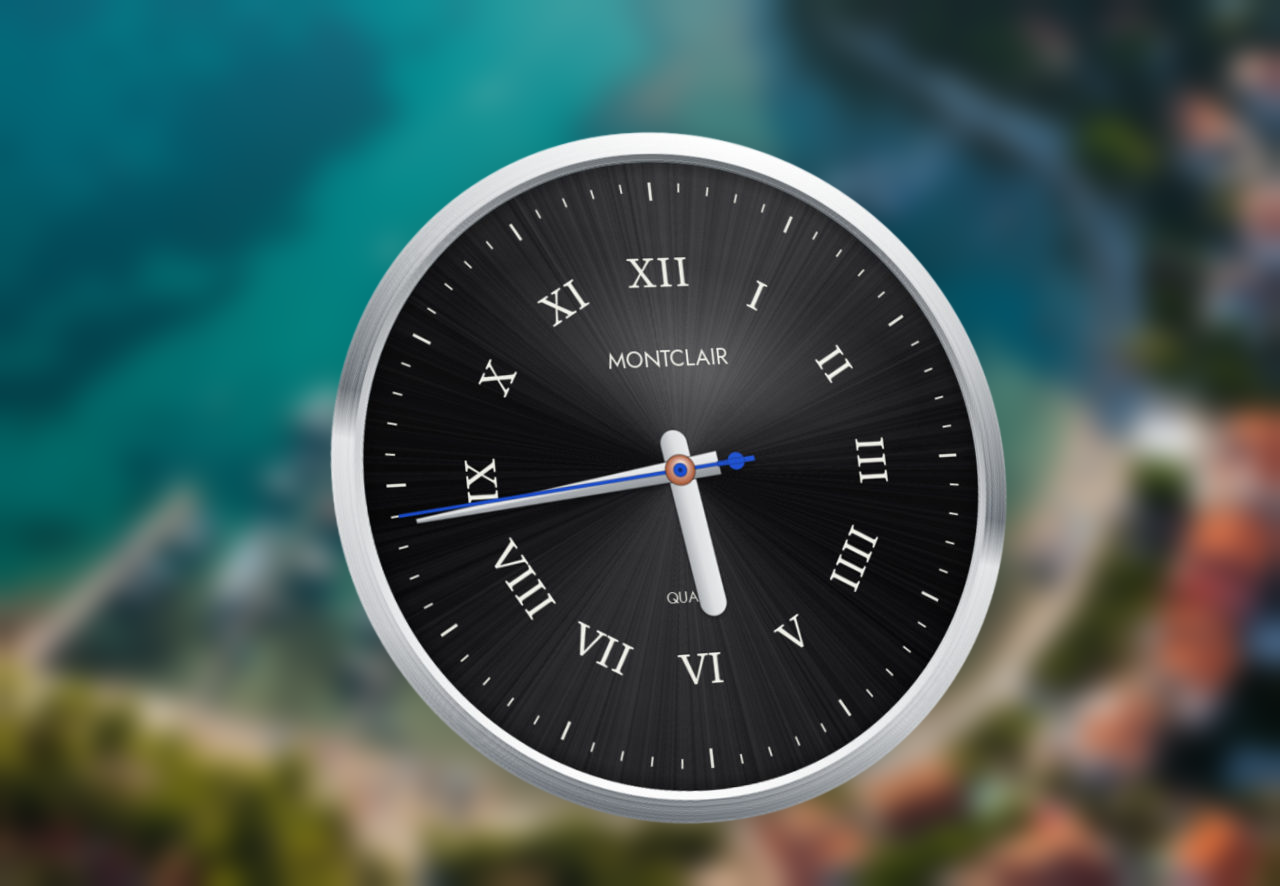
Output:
**5:43:44**
